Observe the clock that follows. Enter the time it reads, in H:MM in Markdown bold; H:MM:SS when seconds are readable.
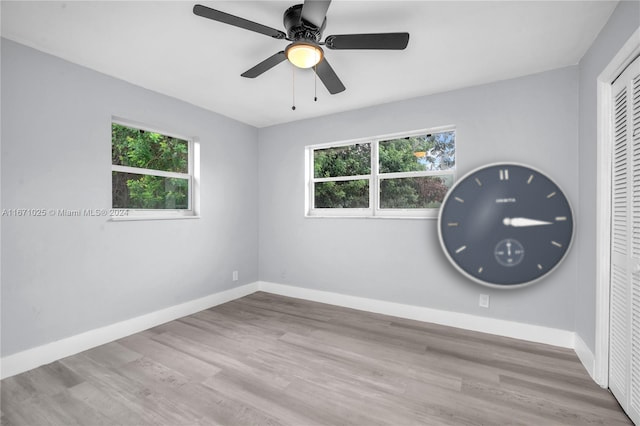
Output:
**3:16**
